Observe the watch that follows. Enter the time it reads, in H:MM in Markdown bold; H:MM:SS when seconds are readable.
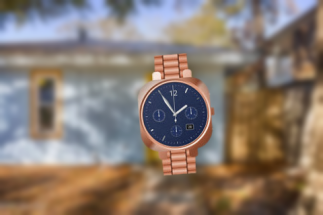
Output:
**1:55**
